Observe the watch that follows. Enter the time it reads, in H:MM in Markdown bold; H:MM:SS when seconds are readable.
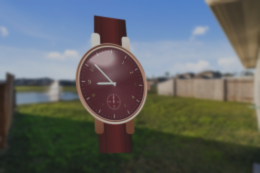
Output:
**8:52**
